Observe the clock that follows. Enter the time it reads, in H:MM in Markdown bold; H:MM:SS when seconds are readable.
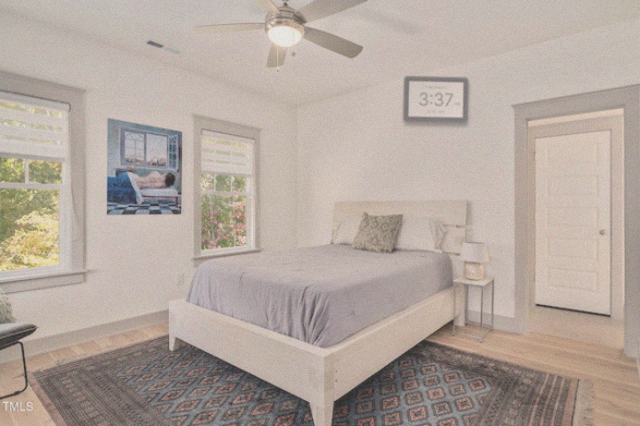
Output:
**3:37**
